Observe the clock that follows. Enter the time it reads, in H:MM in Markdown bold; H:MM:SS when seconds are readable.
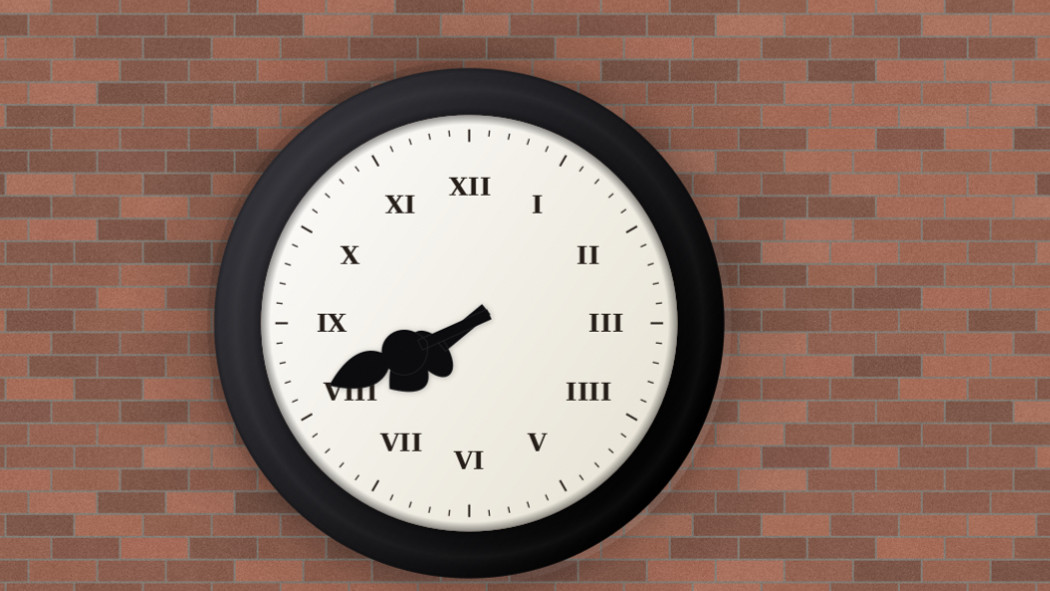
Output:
**7:41**
